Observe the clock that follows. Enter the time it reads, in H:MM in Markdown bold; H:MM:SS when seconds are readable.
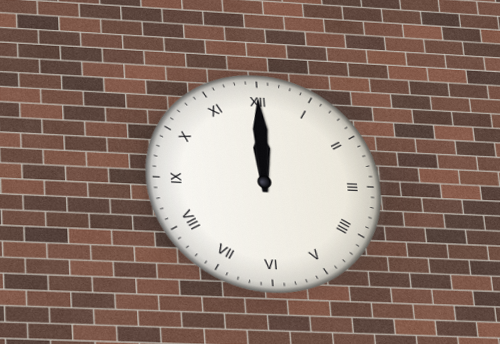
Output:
**12:00**
